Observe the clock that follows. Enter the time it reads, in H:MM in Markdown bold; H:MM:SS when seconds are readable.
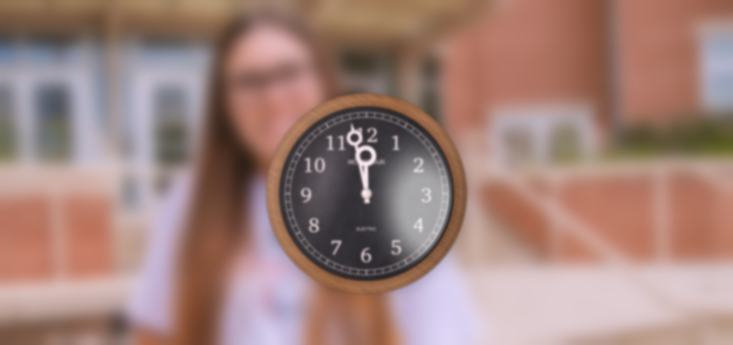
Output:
**11:58**
